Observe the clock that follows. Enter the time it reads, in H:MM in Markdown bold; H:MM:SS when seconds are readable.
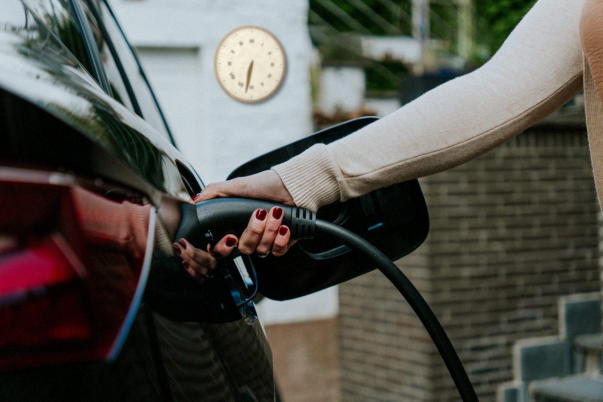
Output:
**6:32**
